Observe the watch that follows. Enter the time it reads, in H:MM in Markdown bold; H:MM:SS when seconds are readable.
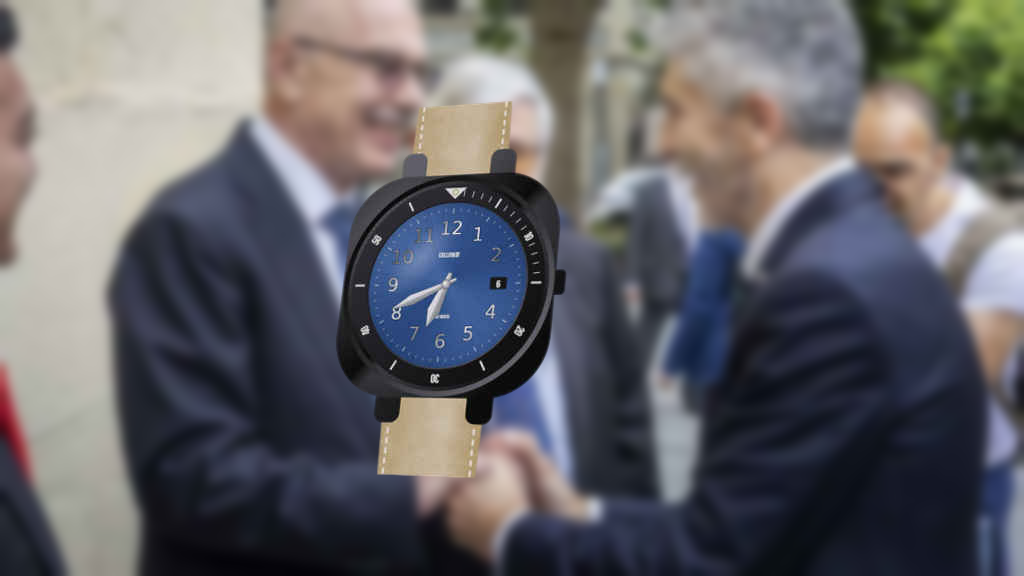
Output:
**6:41**
